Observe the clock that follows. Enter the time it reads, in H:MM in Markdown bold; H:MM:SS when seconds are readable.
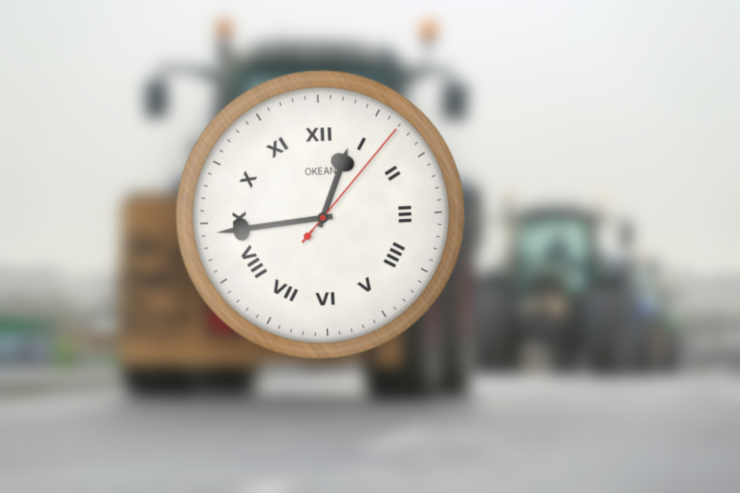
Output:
**12:44:07**
